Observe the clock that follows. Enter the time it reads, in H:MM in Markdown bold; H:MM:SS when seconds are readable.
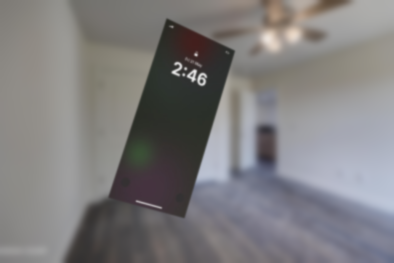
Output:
**2:46**
